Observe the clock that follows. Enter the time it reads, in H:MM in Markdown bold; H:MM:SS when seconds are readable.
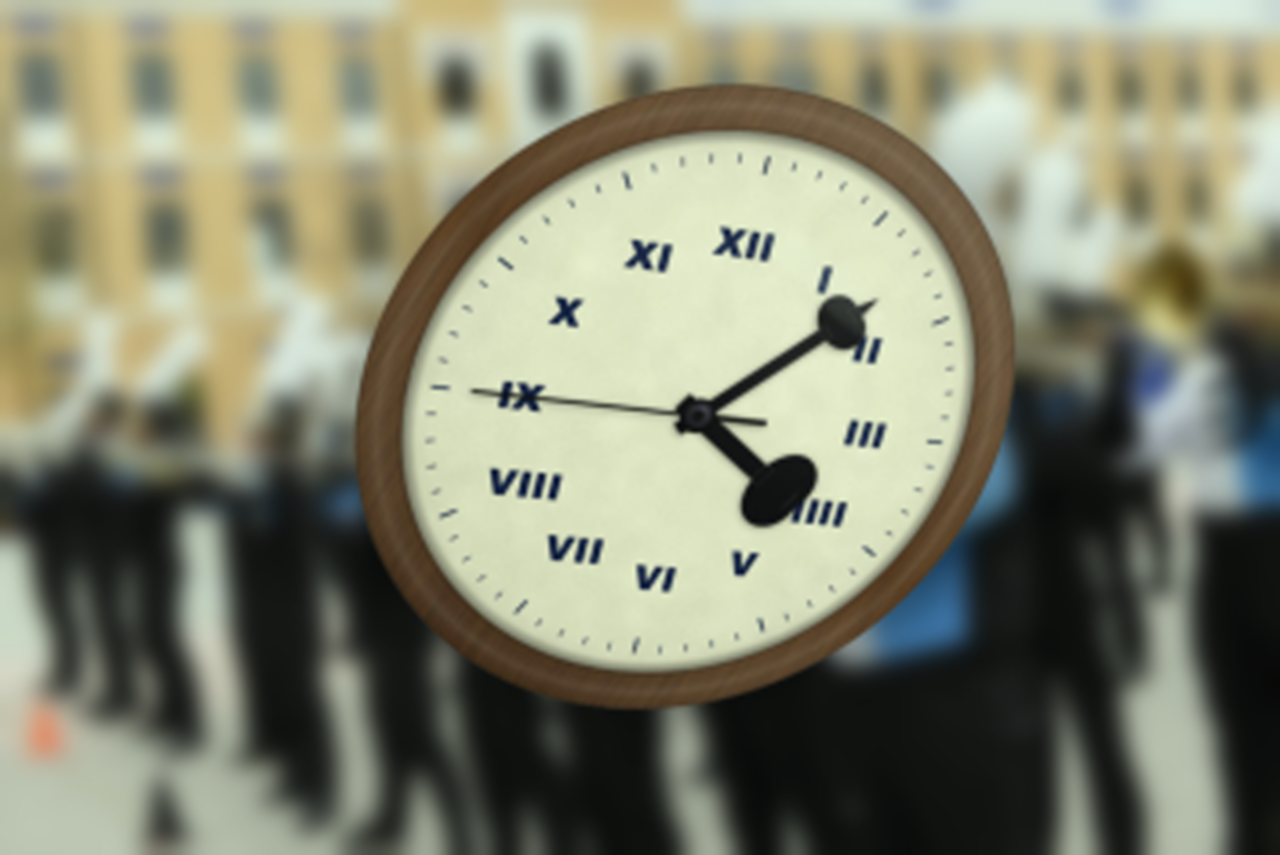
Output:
**4:07:45**
